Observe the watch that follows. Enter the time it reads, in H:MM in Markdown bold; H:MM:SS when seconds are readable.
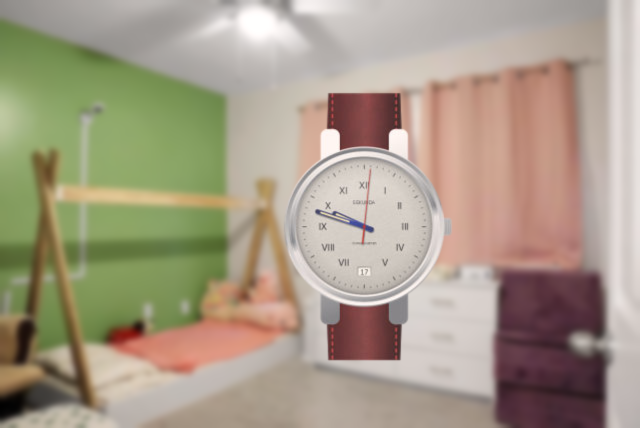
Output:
**9:48:01**
